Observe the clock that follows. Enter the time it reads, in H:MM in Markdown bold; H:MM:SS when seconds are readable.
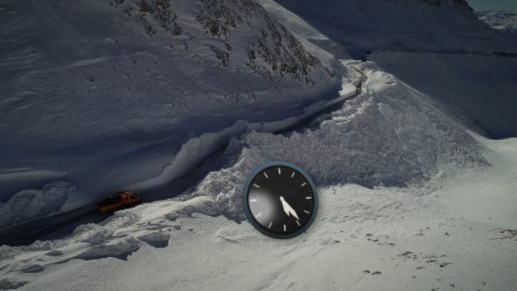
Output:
**5:24**
